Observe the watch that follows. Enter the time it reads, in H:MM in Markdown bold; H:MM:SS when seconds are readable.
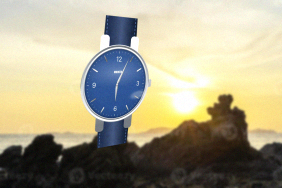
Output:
**6:04**
